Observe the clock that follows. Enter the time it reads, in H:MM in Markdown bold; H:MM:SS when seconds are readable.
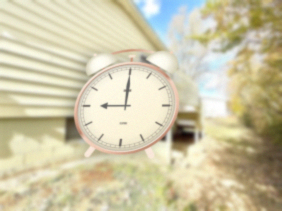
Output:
**9:00**
